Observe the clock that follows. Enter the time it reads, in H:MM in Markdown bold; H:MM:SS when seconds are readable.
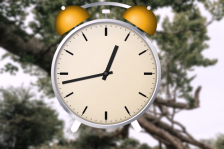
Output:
**12:43**
